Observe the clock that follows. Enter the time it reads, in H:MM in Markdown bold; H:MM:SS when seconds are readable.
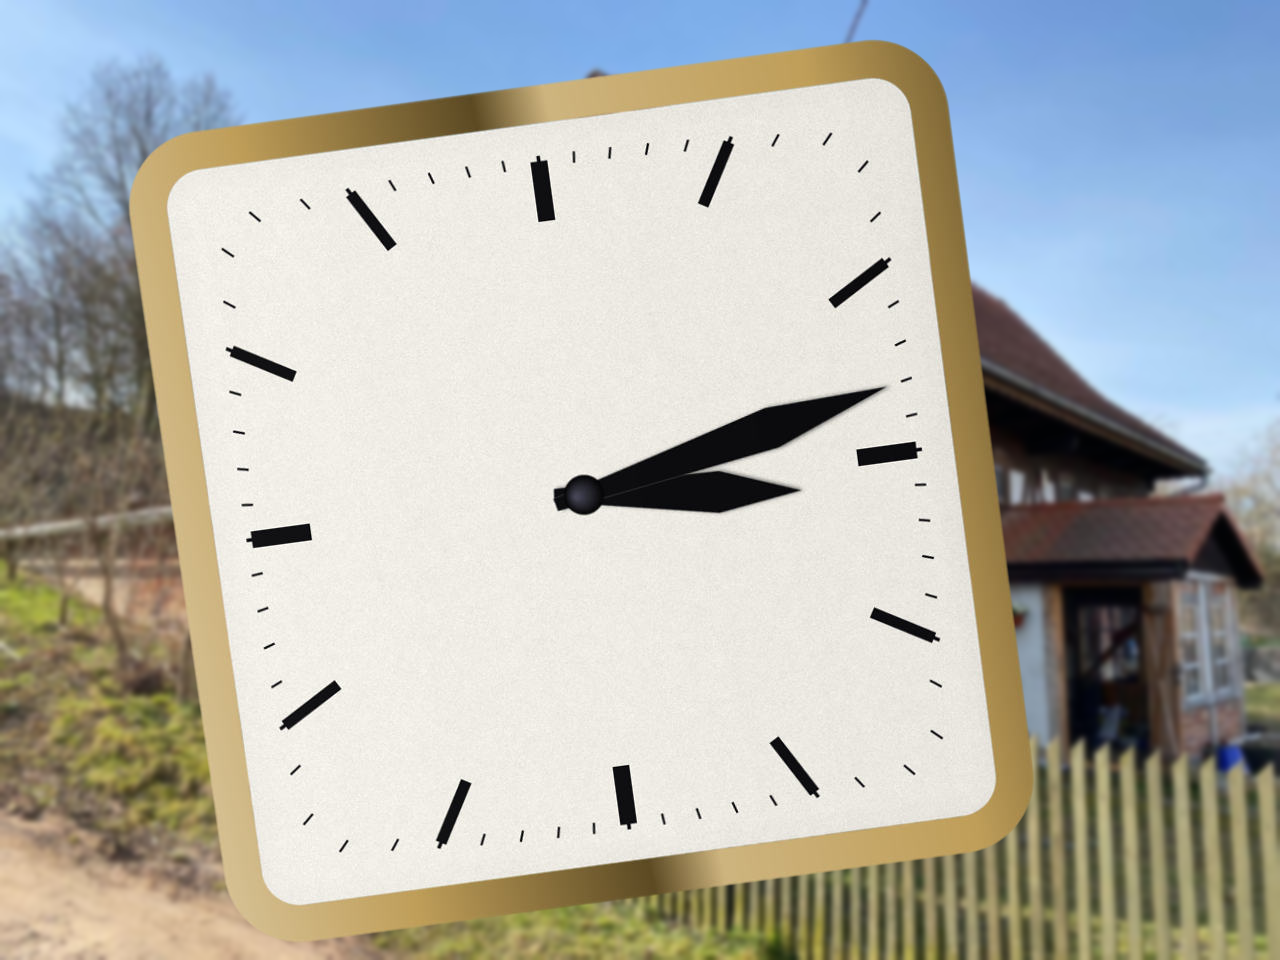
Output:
**3:13**
